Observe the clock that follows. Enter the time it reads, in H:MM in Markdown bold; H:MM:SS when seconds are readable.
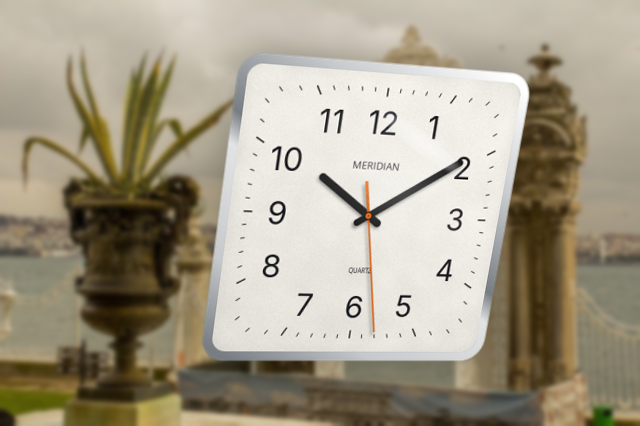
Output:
**10:09:28**
